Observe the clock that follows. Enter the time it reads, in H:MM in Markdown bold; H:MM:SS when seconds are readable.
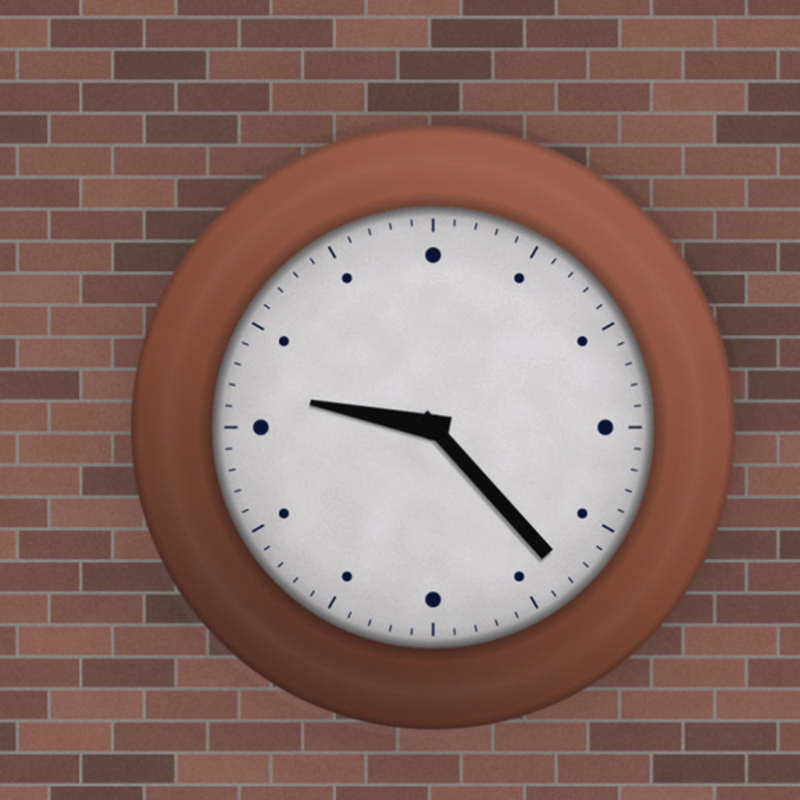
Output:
**9:23**
